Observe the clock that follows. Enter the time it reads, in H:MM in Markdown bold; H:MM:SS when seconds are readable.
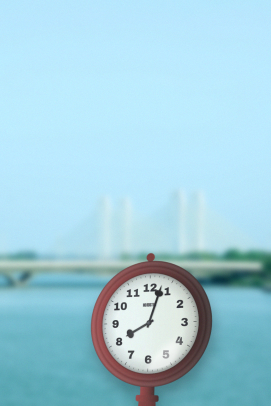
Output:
**8:03**
